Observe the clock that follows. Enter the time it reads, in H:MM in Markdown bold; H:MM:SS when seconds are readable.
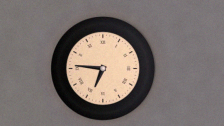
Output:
**6:46**
